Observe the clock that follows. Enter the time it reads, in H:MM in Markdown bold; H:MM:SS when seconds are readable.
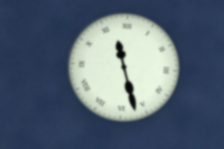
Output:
**11:27**
